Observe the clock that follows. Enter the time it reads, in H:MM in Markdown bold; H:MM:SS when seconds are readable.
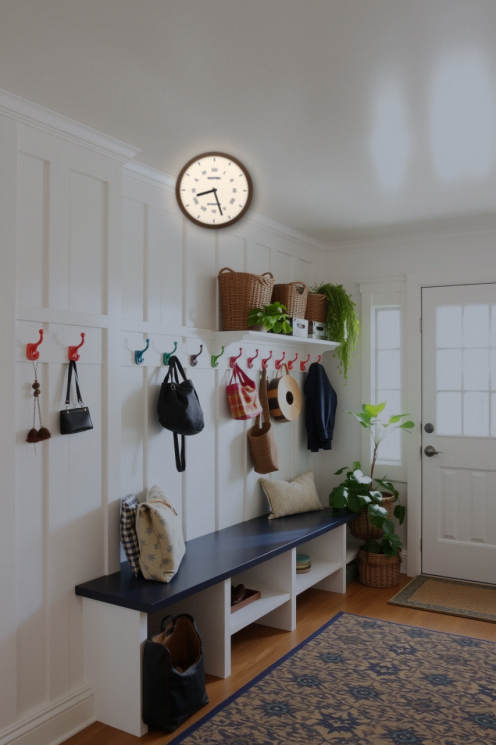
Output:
**8:27**
